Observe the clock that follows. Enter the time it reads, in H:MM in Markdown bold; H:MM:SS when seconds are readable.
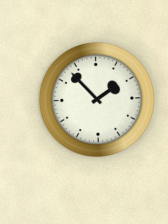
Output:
**1:53**
